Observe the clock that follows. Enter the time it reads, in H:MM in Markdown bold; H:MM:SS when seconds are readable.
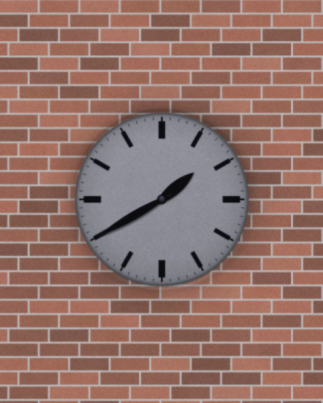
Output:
**1:40**
